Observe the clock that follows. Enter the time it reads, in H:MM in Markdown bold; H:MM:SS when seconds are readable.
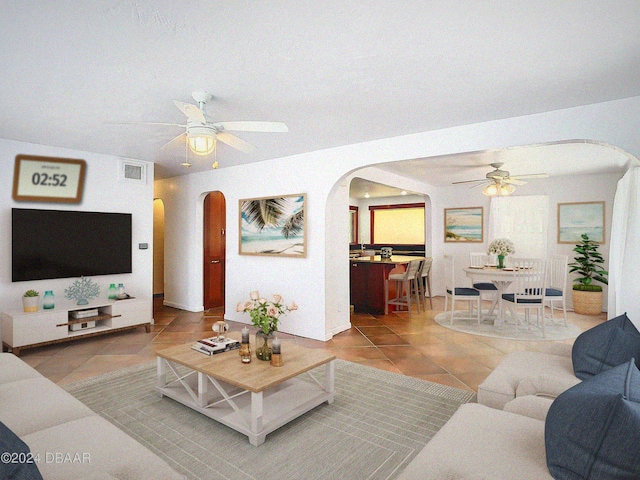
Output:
**2:52**
